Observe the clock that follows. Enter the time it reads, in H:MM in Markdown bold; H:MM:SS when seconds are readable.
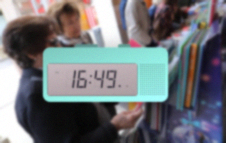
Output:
**16:49**
